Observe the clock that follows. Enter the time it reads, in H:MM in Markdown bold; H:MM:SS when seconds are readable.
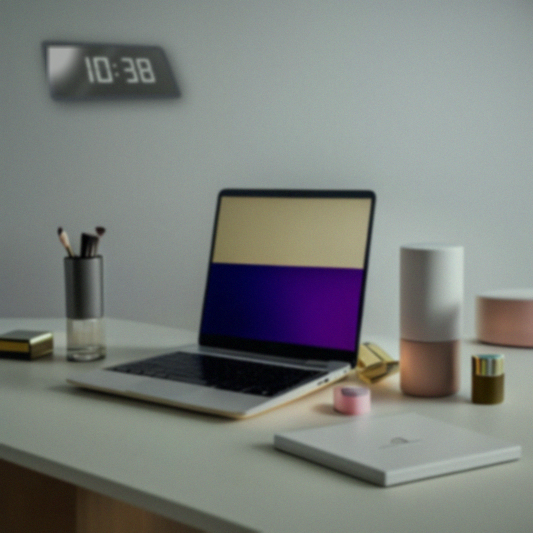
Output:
**10:38**
